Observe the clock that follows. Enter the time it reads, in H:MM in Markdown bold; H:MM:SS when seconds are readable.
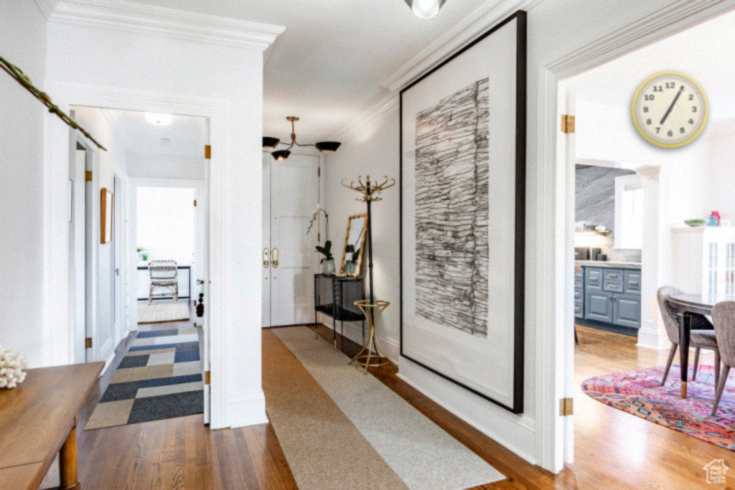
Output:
**7:05**
